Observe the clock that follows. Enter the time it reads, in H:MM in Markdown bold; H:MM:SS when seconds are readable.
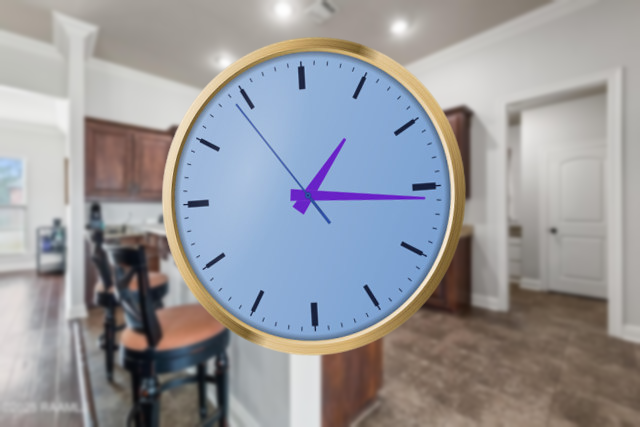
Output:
**1:15:54**
